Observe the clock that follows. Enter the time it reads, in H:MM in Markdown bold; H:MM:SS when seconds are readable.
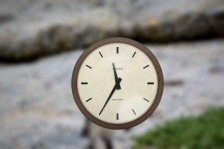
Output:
**11:35**
